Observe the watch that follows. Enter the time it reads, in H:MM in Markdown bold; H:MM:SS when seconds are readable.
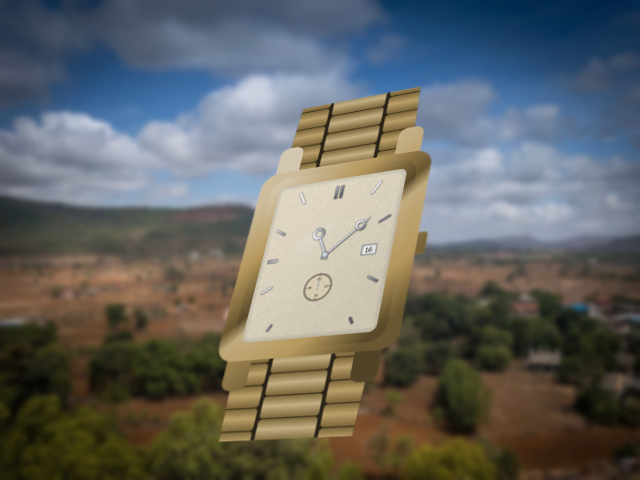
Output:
**11:08**
